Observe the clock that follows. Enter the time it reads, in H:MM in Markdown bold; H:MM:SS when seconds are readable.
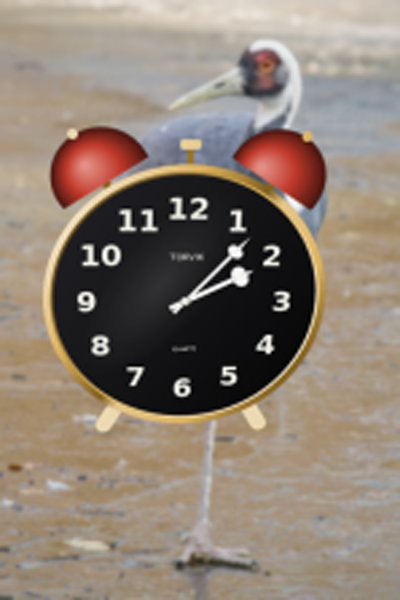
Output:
**2:07**
